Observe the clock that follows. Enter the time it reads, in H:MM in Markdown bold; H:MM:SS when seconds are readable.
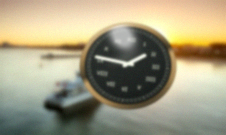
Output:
**1:46**
